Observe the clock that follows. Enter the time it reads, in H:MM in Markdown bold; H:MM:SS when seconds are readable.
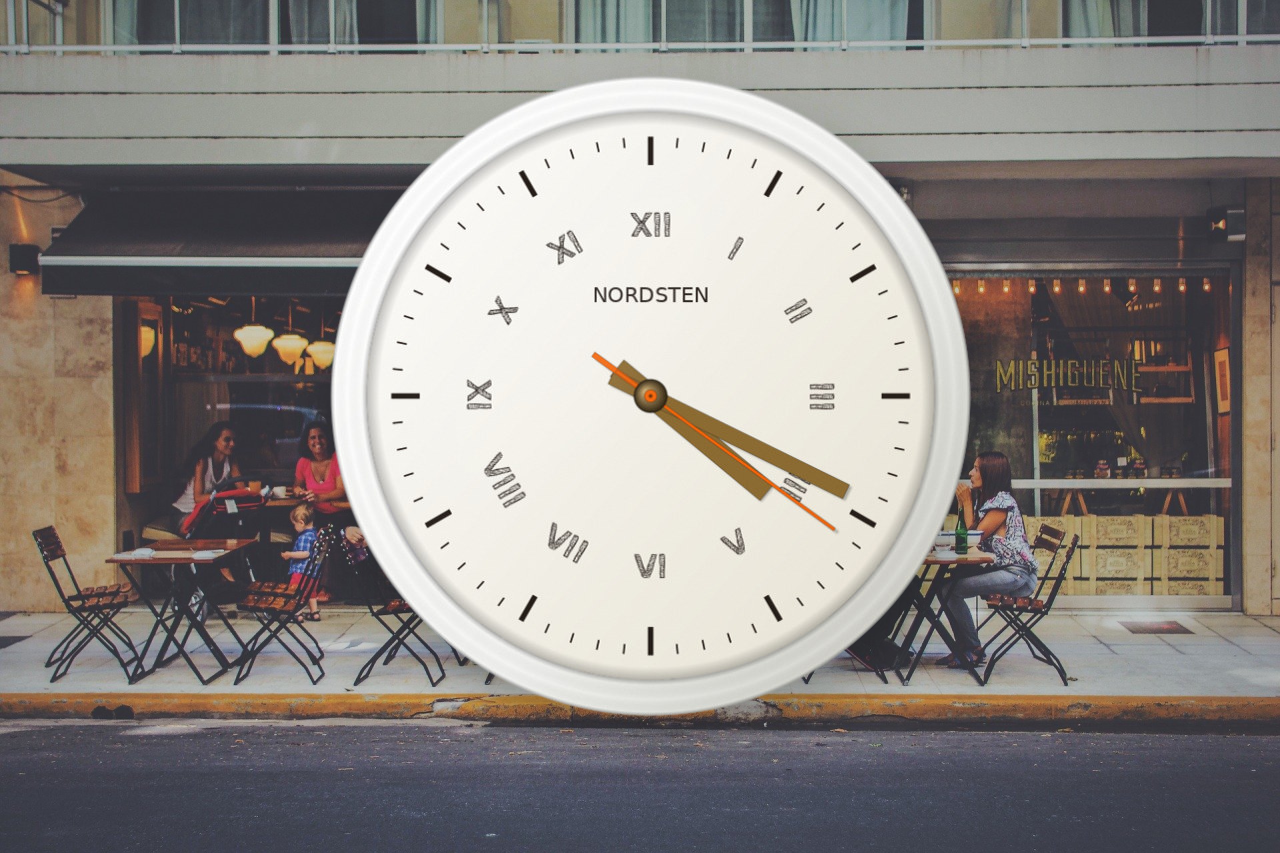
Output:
**4:19:21**
